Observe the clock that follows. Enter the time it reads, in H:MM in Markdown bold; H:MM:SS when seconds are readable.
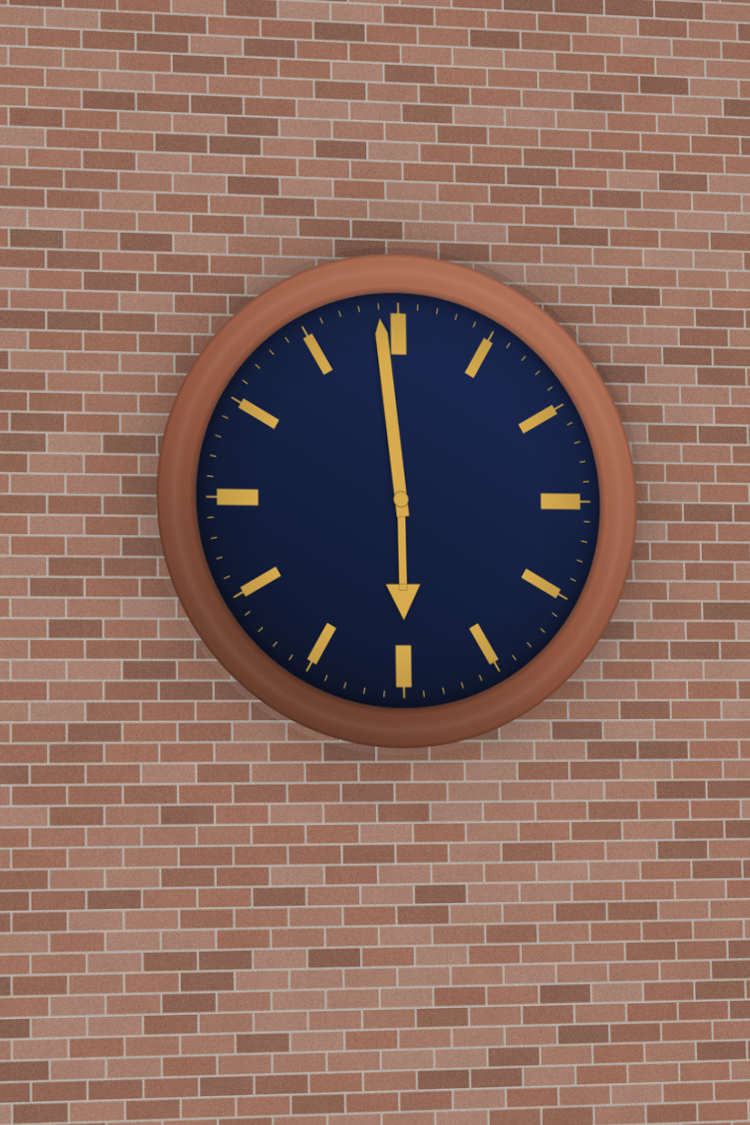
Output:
**5:59**
